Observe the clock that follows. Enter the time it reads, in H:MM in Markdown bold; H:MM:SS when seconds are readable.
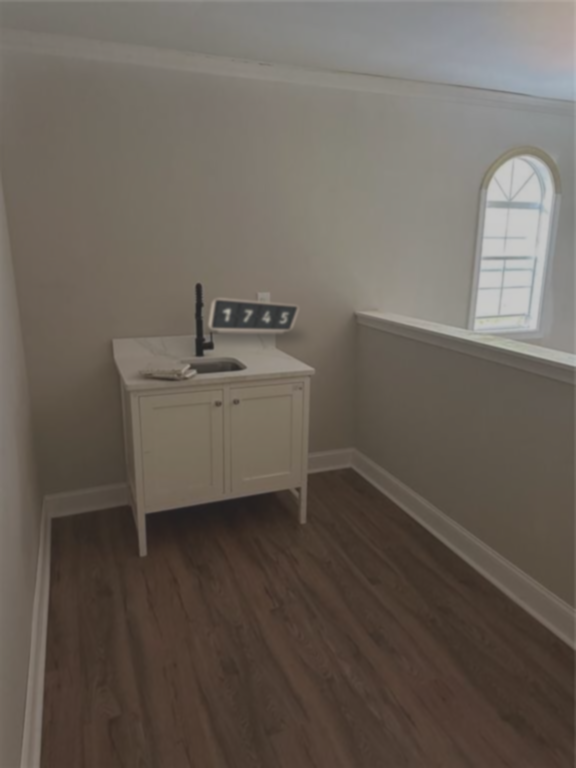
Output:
**17:45**
